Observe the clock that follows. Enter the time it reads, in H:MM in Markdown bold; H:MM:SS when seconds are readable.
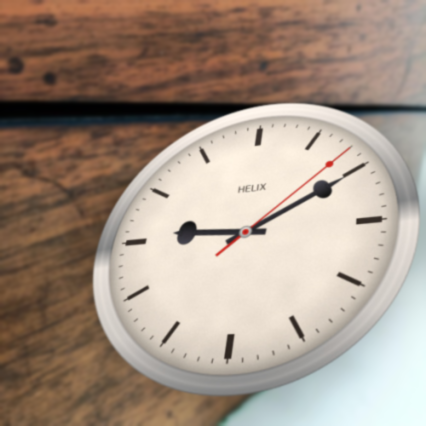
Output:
**9:10:08**
